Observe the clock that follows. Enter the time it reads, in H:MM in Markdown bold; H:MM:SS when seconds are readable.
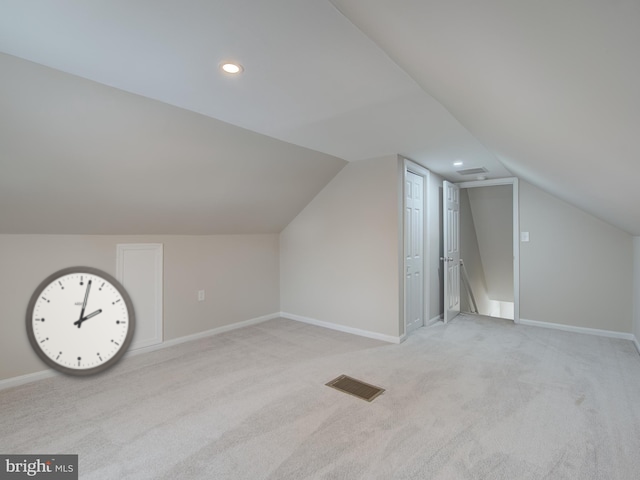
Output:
**2:02**
